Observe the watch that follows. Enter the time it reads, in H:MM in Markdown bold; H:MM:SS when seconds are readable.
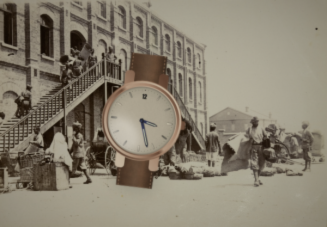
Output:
**3:27**
